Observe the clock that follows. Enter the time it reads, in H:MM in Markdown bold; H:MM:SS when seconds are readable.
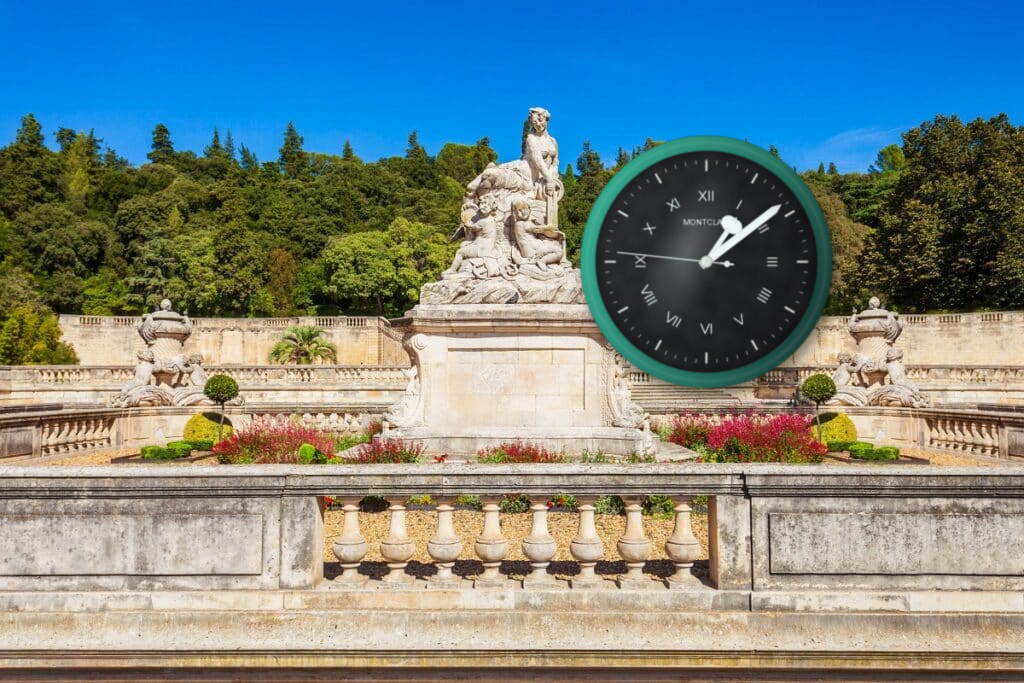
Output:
**1:08:46**
